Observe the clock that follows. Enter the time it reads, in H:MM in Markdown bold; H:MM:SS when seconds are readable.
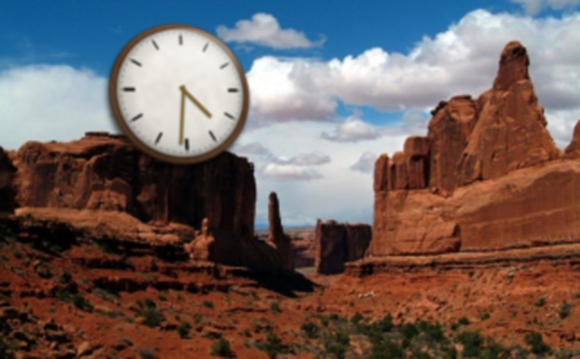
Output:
**4:31**
